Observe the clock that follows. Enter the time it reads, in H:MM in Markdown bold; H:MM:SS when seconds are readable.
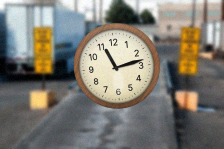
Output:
**11:13**
